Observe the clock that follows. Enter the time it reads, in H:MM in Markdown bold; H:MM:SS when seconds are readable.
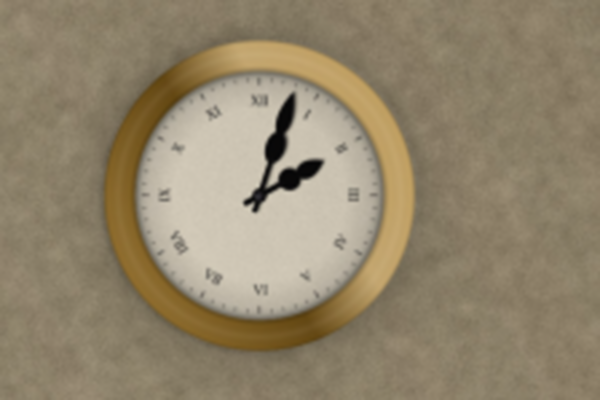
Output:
**2:03**
